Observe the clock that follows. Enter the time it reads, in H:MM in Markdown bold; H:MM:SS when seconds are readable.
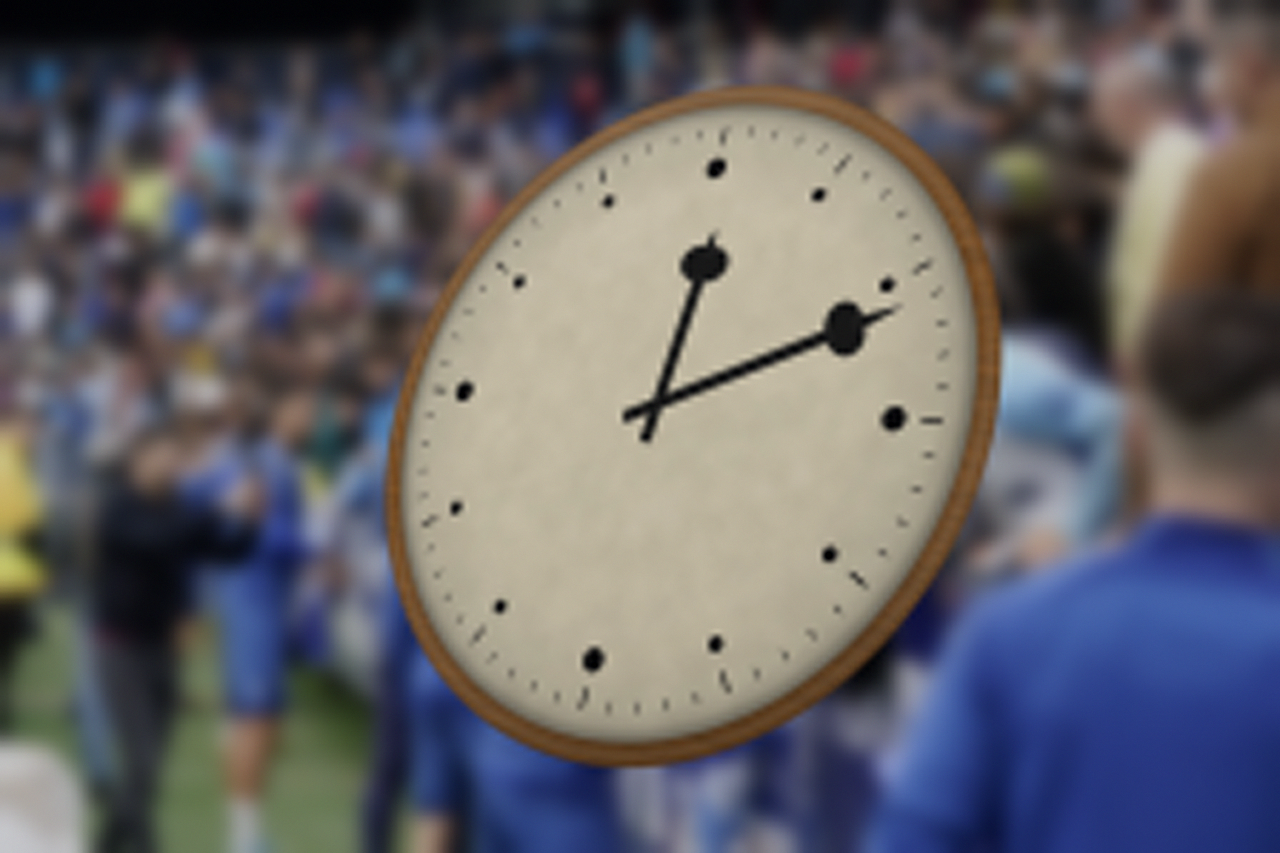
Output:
**12:11**
